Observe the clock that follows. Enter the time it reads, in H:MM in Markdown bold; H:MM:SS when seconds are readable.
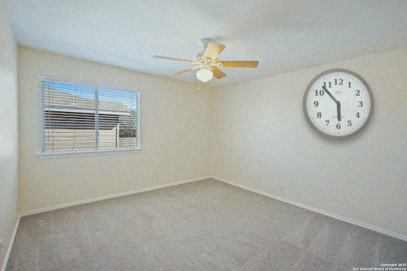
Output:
**5:53**
